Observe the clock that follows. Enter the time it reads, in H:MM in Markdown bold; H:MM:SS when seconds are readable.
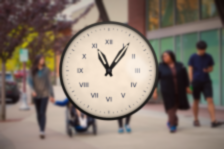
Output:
**11:06**
